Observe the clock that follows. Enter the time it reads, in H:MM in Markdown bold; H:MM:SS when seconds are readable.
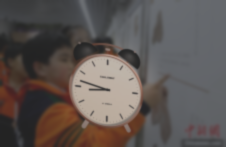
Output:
**8:47**
